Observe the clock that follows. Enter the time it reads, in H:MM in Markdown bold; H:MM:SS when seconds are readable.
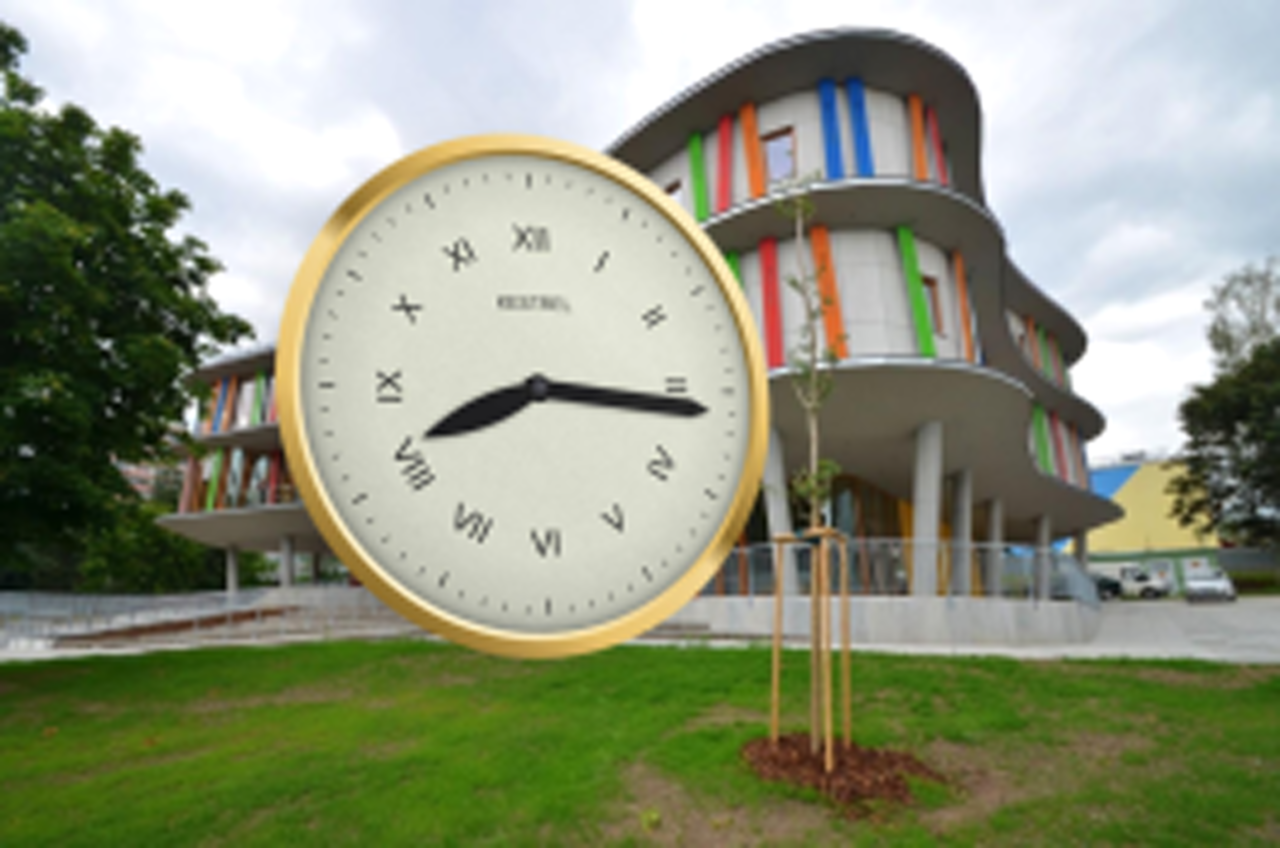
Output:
**8:16**
